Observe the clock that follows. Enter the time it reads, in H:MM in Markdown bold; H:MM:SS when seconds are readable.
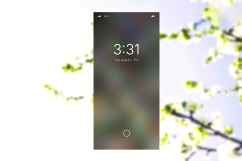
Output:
**3:31**
